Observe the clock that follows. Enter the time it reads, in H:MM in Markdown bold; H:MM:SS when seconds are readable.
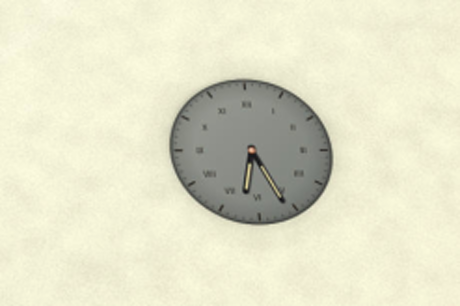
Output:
**6:26**
